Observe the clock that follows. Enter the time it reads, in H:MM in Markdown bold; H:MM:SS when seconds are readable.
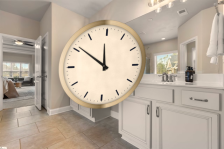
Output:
**11:51**
